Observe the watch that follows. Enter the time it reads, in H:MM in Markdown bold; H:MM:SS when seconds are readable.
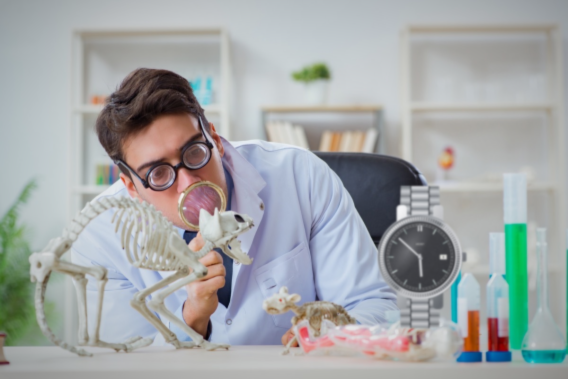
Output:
**5:52**
